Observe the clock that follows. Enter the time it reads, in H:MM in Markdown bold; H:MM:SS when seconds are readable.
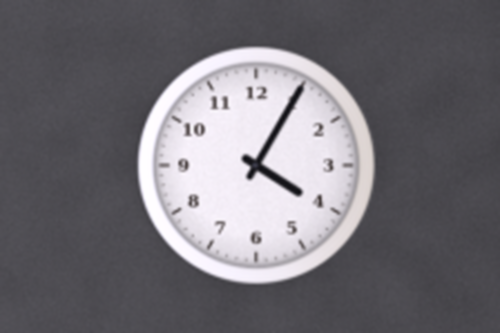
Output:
**4:05**
